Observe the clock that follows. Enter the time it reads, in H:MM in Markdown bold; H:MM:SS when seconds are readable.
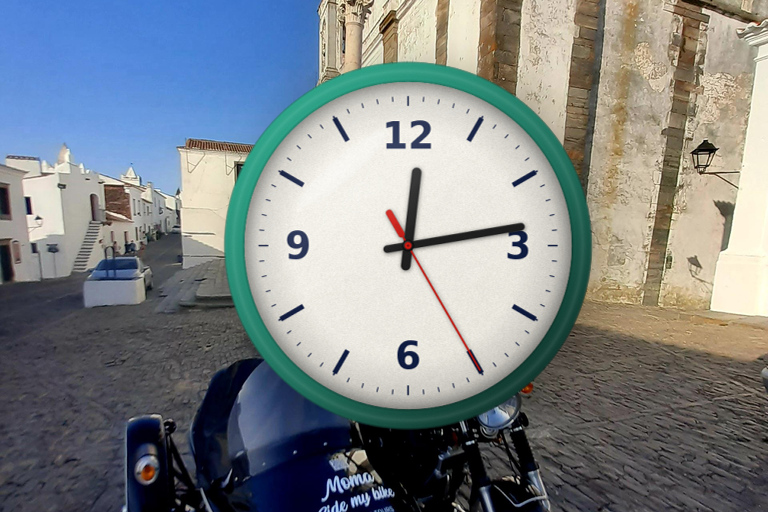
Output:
**12:13:25**
